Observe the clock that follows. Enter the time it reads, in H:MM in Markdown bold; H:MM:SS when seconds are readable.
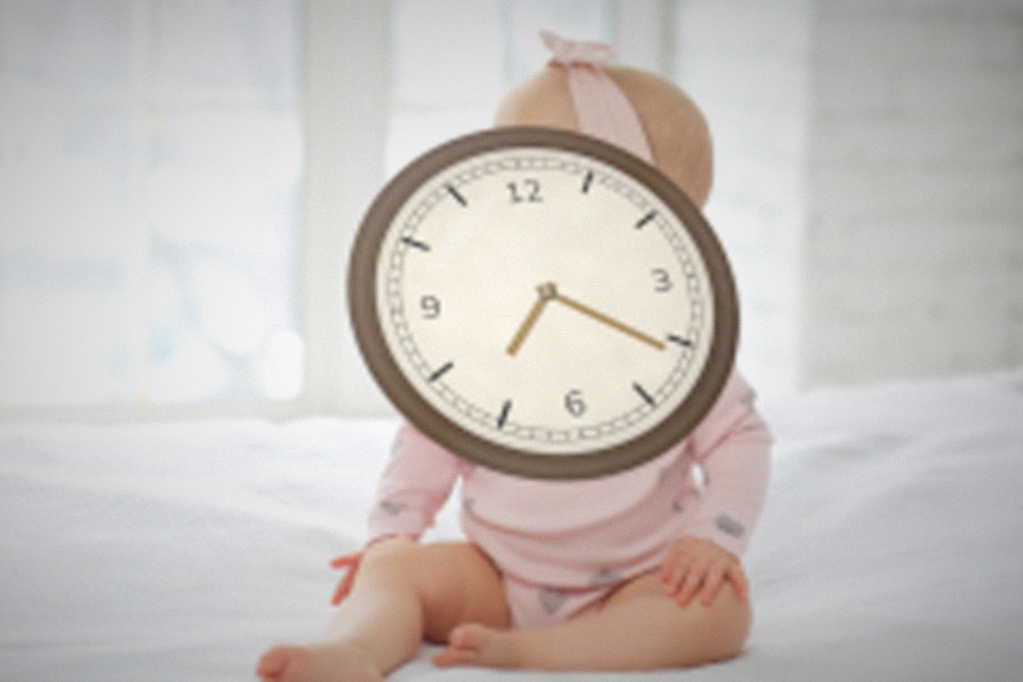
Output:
**7:21**
